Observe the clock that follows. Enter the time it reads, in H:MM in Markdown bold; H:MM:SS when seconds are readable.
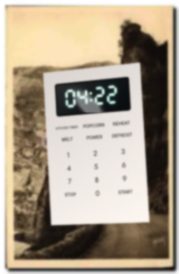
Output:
**4:22**
